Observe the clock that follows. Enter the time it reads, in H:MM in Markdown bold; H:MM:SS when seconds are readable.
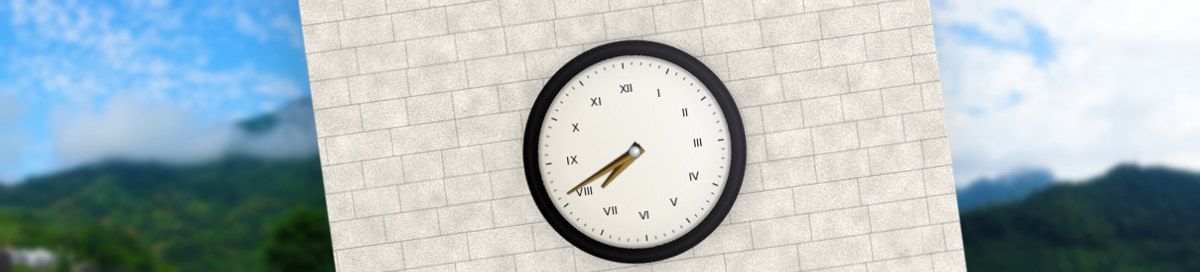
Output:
**7:41**
